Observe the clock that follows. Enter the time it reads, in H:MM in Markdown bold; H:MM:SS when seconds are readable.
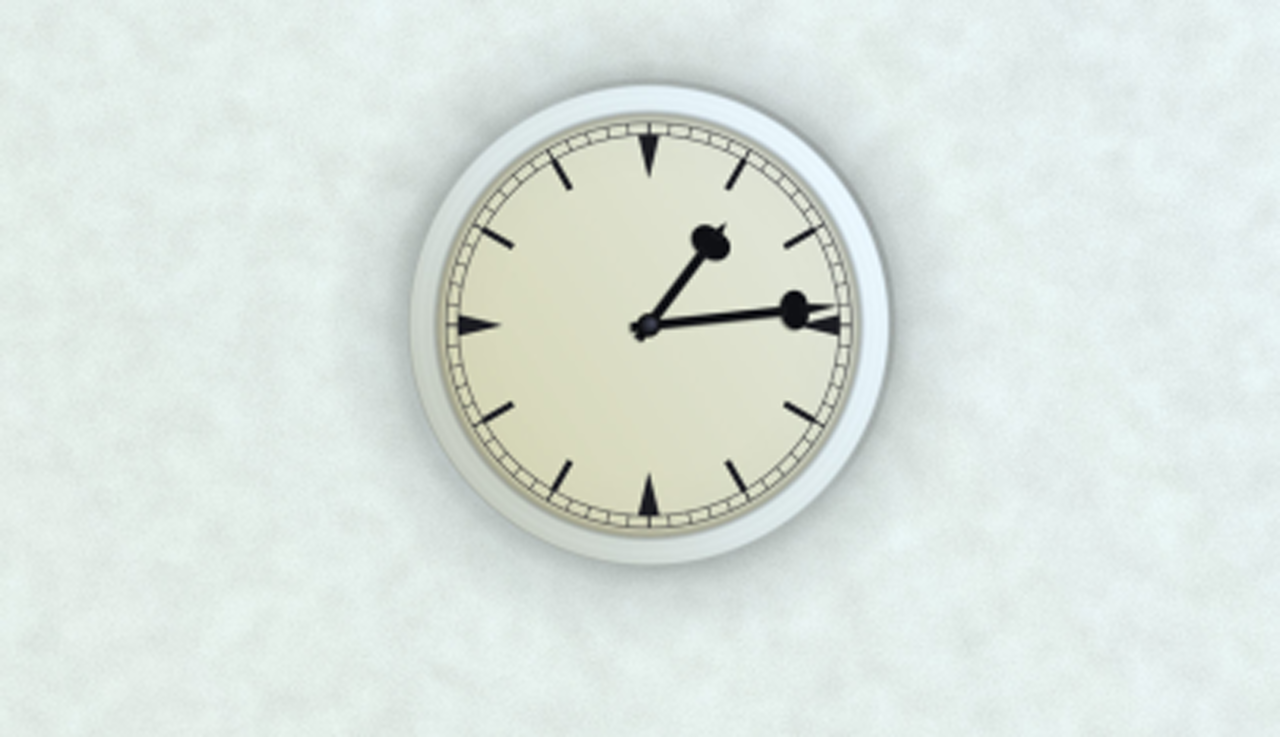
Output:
**1:14**
